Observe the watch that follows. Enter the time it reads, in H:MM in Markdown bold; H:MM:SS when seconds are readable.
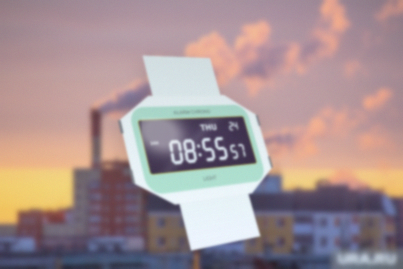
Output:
**8:55:57**
